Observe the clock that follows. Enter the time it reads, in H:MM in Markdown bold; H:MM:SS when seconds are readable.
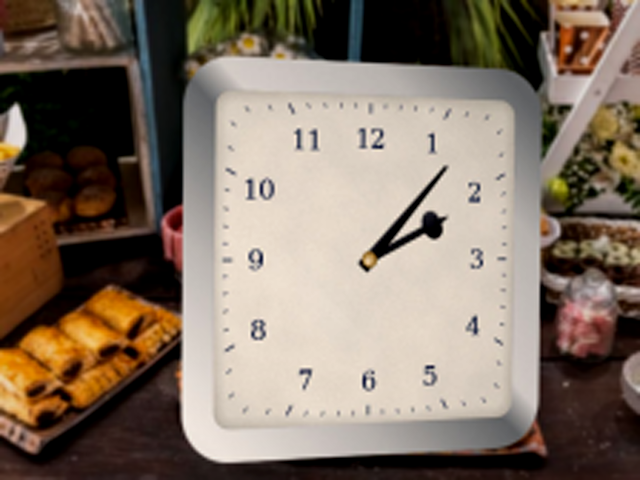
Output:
**2:07**
